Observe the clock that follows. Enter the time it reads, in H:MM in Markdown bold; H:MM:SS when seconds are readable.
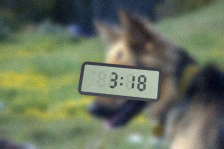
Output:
**3:18**
